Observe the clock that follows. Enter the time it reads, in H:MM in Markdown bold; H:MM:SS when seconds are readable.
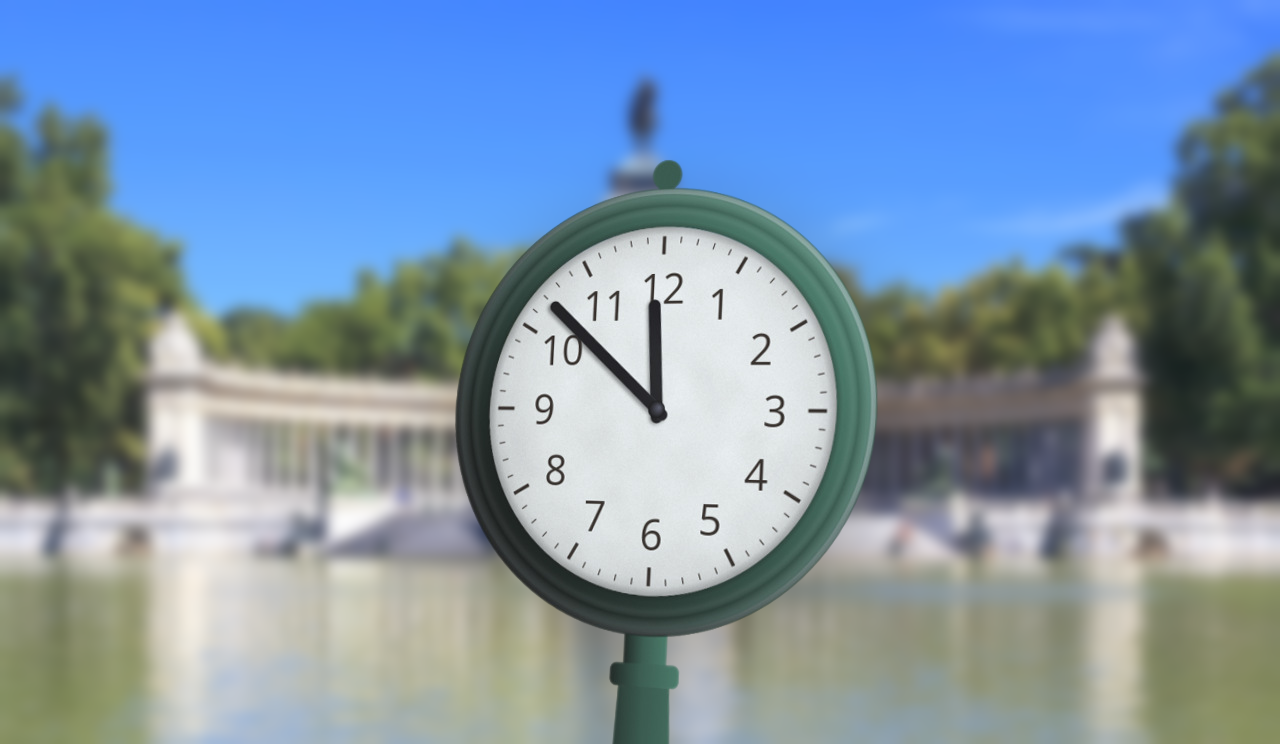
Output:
**11:52**
